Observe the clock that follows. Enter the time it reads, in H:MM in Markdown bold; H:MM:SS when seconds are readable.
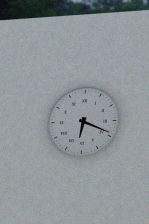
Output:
**6:19**
